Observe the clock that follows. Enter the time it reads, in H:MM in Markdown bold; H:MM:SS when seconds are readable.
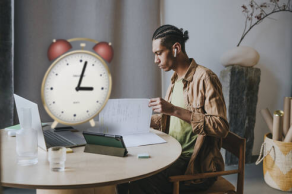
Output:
**3:02**
